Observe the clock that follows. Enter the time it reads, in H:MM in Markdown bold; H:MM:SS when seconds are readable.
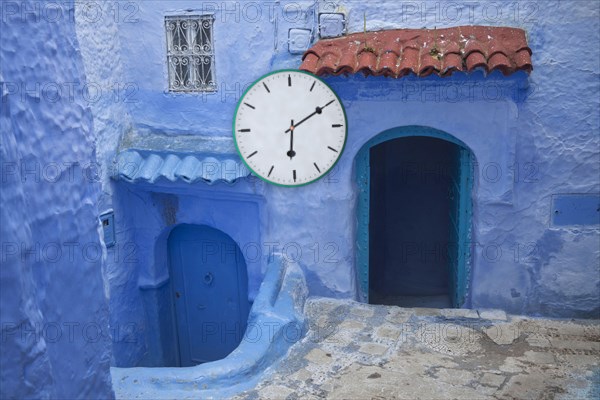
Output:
**6:10**
